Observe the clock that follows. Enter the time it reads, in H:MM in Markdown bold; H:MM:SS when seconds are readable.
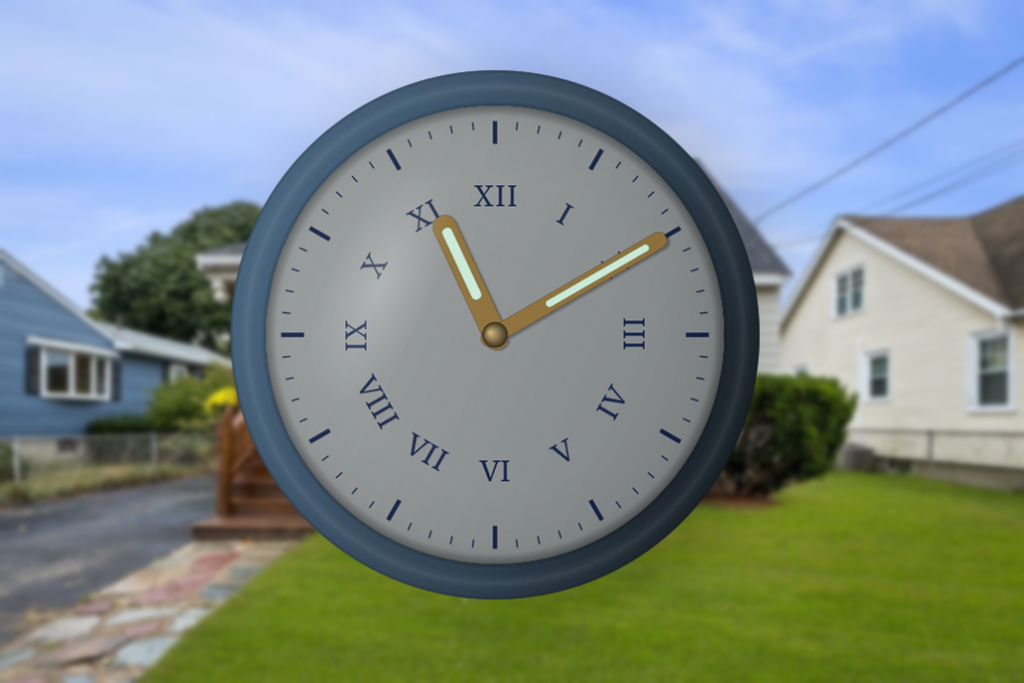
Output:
**11:10**
